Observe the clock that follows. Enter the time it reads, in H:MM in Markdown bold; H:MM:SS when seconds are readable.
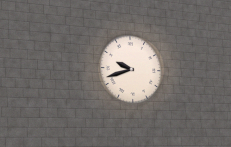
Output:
**9:42**
